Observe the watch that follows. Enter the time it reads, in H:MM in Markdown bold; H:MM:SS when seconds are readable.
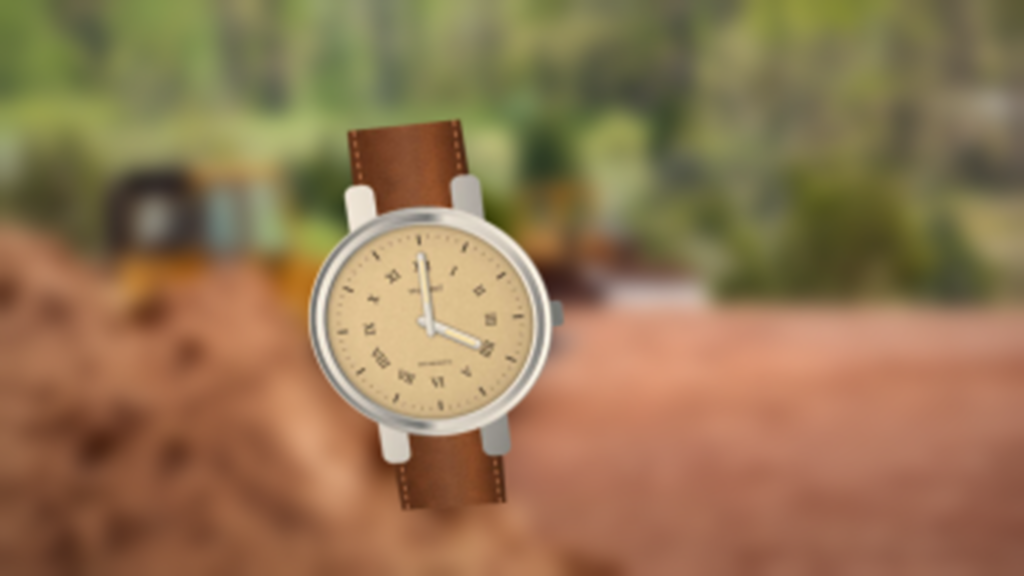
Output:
**4:00**
